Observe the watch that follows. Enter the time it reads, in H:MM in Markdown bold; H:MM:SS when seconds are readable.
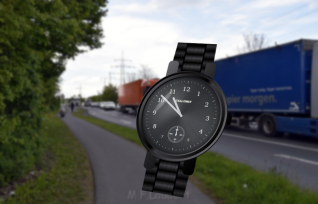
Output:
**10:51**
